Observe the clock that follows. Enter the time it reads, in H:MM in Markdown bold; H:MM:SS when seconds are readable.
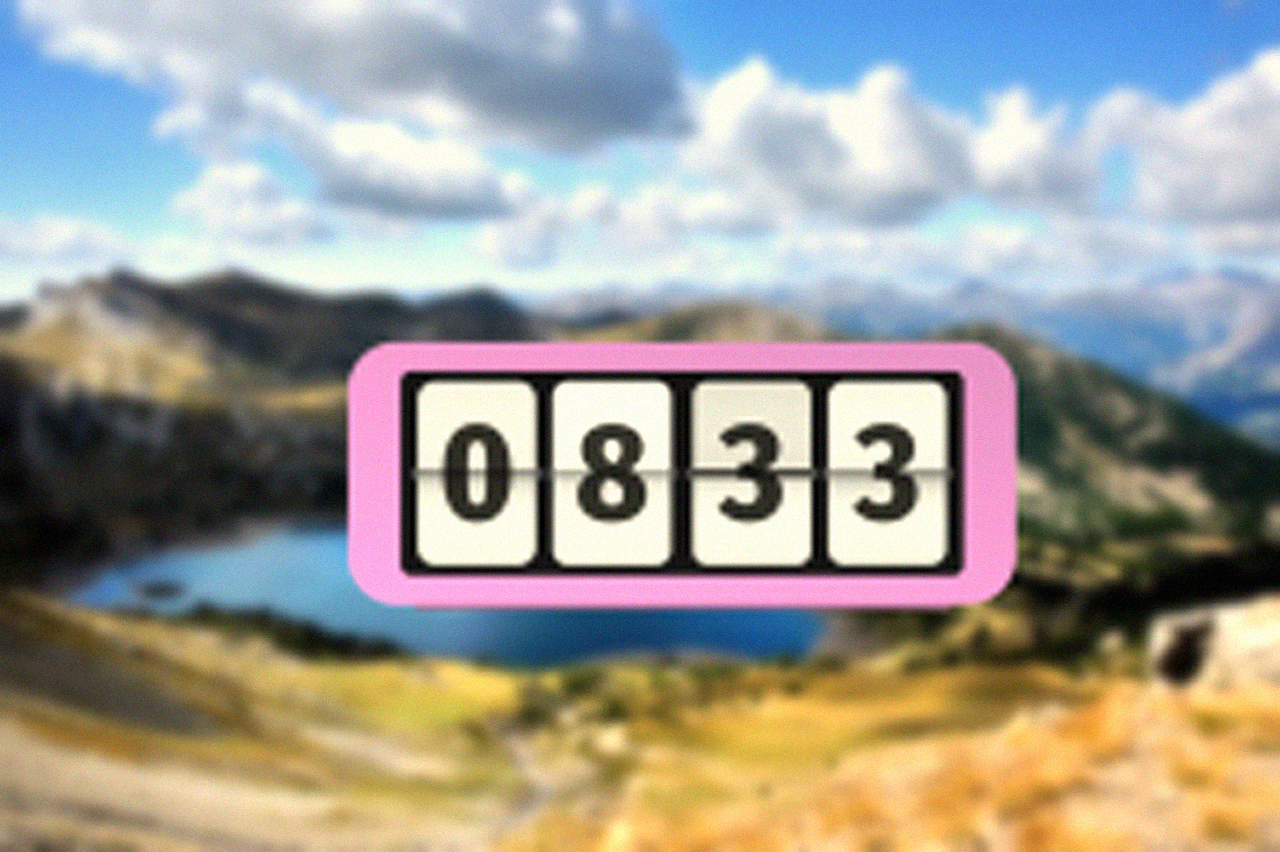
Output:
**8:33**
